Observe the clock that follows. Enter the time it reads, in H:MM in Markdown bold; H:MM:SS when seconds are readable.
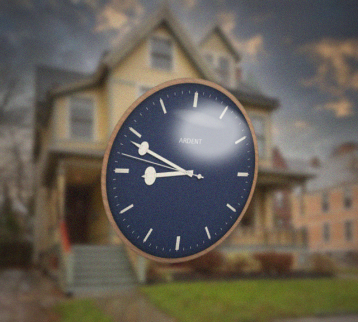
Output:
**8:48:47**
